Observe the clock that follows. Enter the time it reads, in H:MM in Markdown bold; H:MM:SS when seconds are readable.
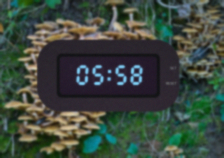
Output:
**5:58**
